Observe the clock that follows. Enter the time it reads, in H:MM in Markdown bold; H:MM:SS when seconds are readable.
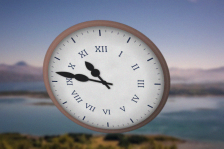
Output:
**10:47**
